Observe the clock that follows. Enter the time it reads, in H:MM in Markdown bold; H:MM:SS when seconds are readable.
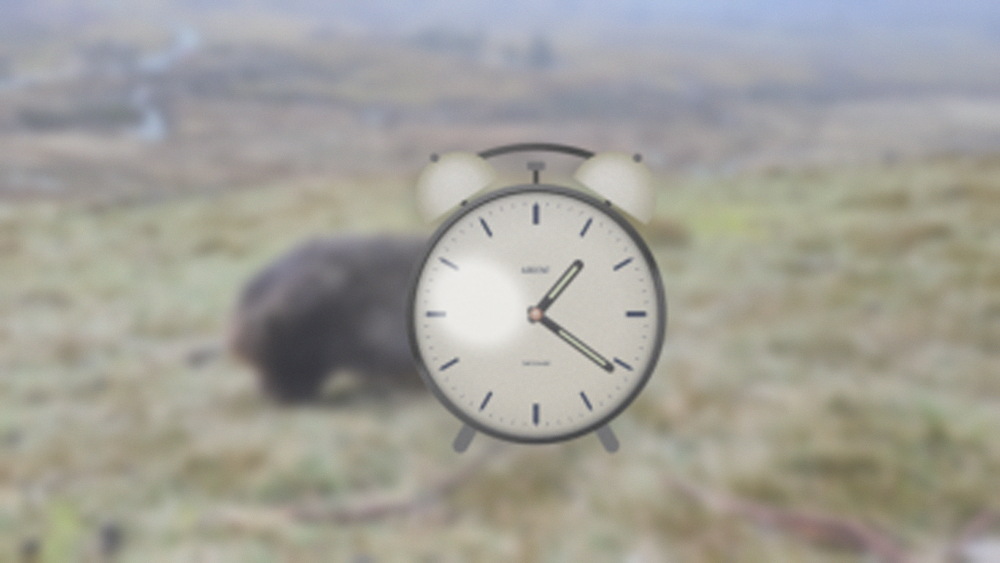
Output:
**1:21**
